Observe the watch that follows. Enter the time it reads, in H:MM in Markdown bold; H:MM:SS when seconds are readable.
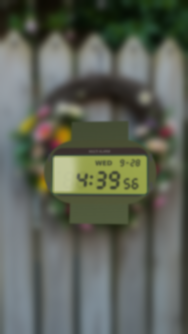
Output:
**4:39:56**
